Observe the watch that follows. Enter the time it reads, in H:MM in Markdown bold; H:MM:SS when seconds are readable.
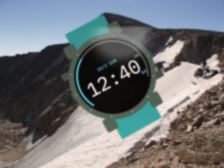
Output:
**12:40**
